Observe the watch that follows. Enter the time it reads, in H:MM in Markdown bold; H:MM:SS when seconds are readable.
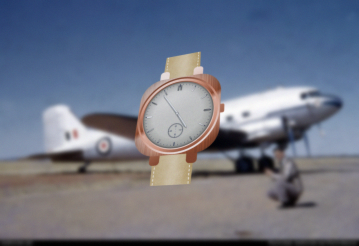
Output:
**4:54**
